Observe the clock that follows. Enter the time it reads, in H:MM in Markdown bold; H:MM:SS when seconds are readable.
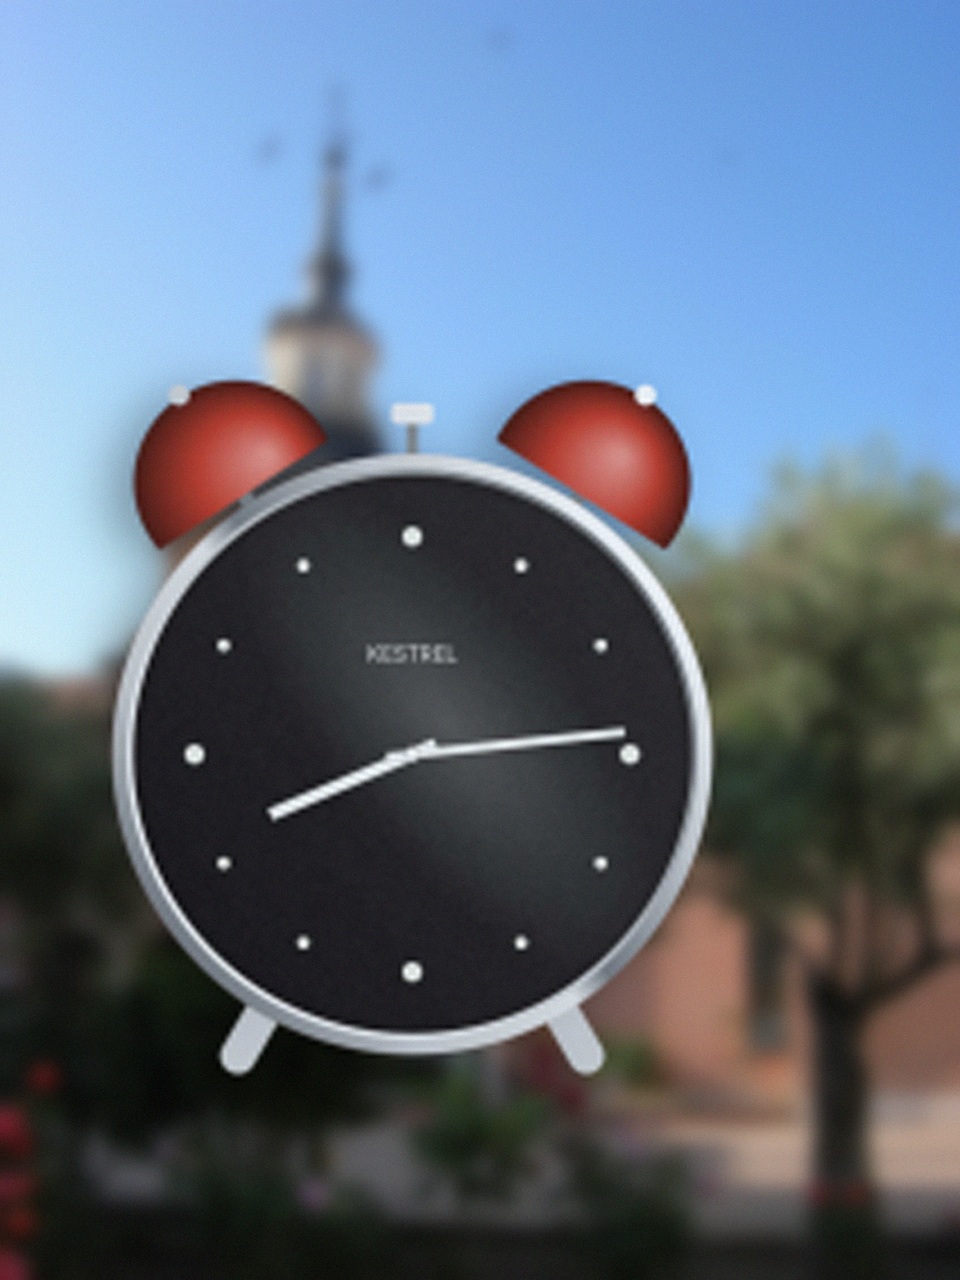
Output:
**8:14**
